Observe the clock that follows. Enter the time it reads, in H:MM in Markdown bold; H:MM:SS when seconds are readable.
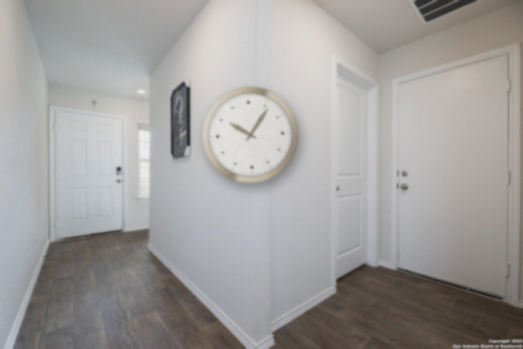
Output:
**10:06**
